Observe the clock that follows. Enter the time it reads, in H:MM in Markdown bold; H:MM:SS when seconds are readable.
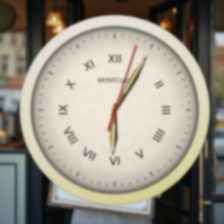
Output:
**6:05:03**
